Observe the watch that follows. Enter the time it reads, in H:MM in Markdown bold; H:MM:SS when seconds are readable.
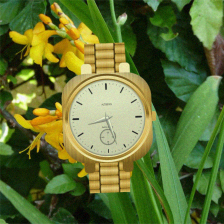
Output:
**8:27**
